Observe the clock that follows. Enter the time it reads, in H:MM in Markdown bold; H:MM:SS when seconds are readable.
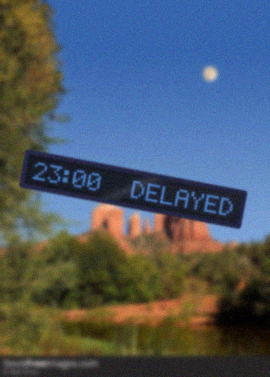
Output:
**23:00**
